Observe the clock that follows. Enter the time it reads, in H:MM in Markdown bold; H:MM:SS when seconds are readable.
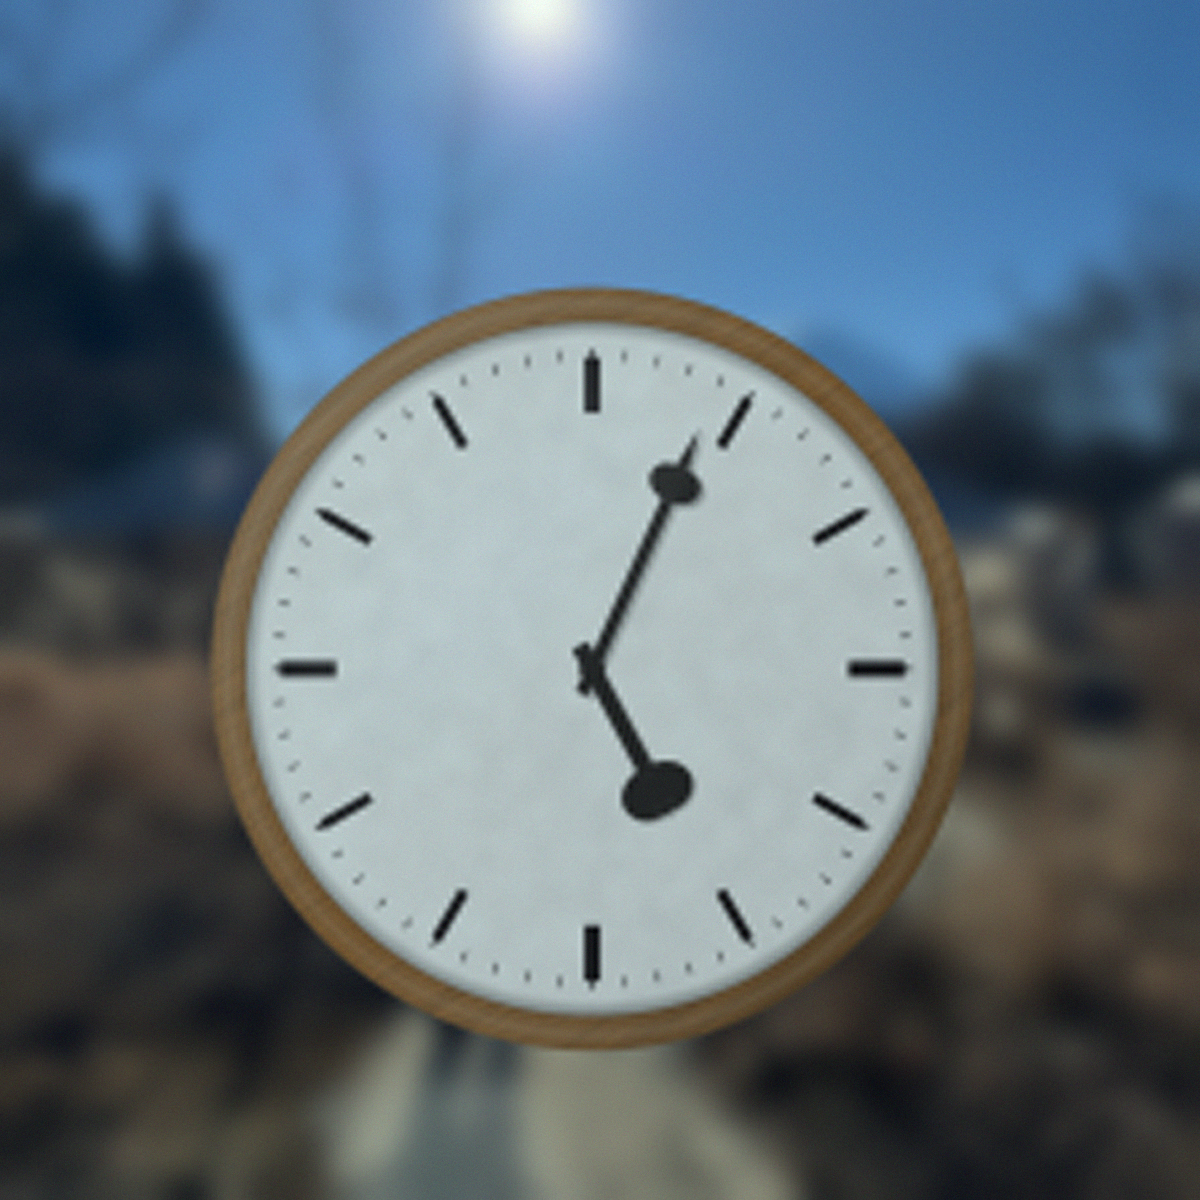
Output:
**5:04**
